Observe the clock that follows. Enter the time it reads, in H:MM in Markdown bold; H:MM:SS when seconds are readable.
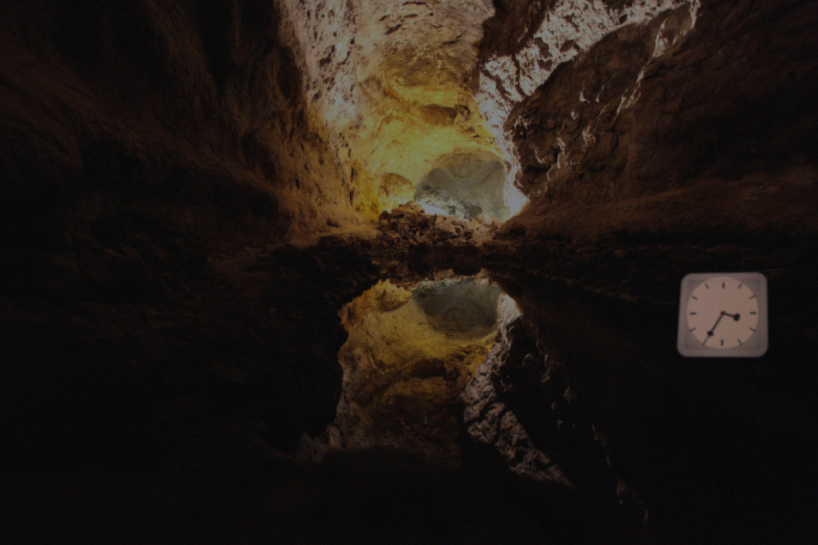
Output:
**3:35**
